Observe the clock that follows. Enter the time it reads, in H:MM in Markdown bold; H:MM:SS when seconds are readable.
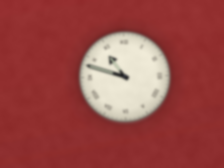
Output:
**10:48**
